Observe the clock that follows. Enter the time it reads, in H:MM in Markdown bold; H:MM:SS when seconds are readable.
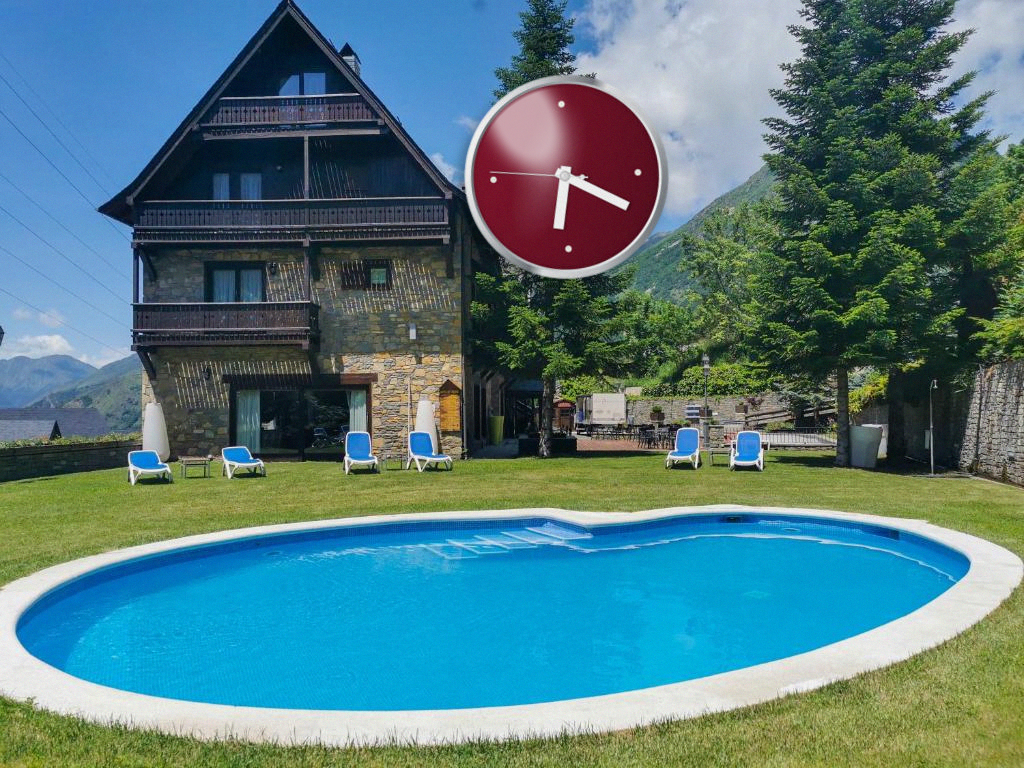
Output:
**6:19:46**
